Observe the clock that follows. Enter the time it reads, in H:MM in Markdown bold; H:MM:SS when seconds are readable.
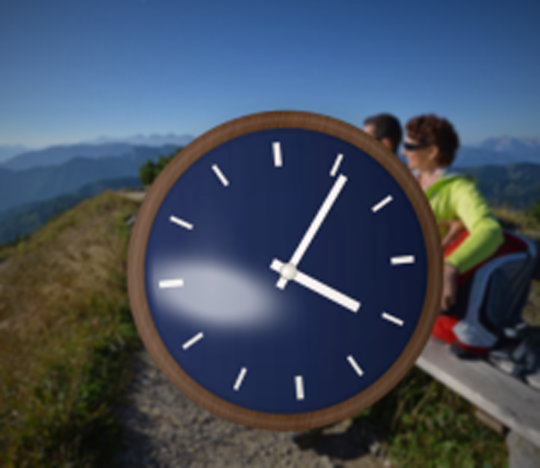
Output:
**4:06**
